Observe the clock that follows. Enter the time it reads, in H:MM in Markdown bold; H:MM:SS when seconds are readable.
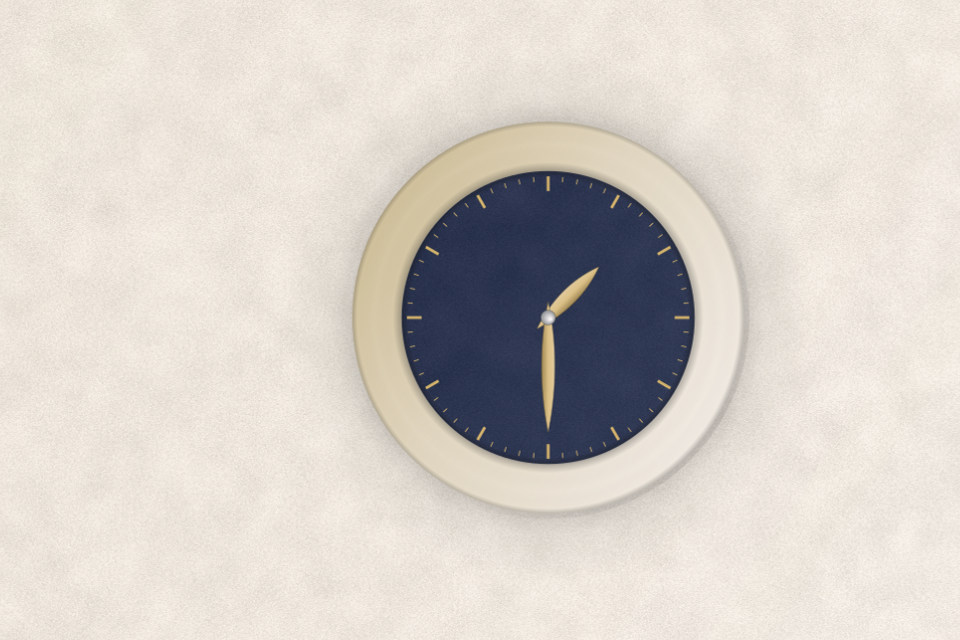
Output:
**1:30**
